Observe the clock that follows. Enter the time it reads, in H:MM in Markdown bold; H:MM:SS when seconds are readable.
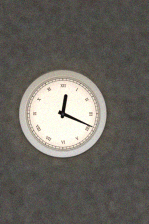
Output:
**12:19**
